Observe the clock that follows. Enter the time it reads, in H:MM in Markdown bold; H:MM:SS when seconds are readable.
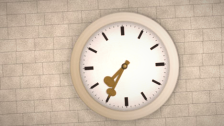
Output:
**7:35**
